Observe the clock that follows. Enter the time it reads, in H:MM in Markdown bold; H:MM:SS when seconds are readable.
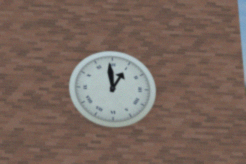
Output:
**12:59**
